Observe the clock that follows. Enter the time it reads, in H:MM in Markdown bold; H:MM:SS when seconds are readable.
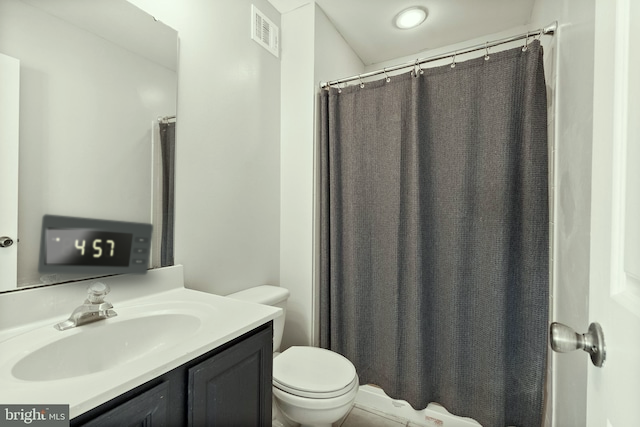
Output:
**4:57**
